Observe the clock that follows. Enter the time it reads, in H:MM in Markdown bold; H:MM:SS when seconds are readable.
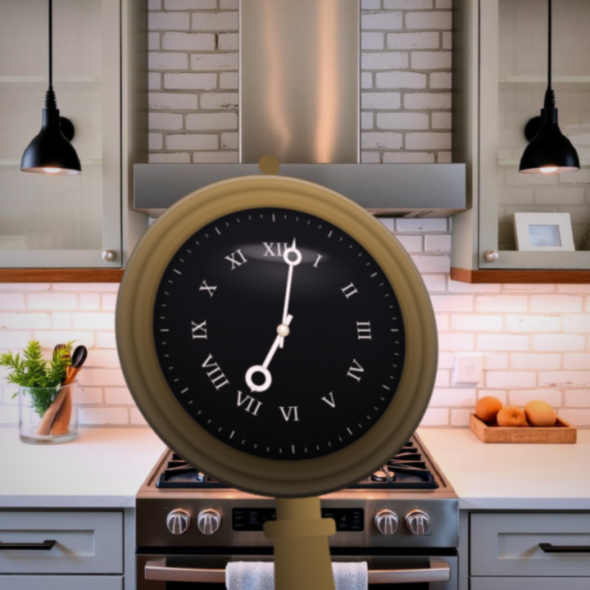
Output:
**7:02**
